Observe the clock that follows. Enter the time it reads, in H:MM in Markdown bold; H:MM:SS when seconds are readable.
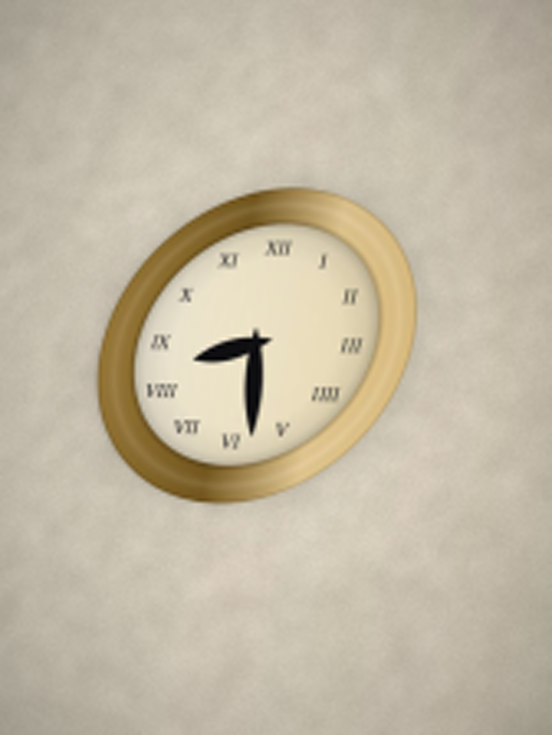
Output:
**8:28**
